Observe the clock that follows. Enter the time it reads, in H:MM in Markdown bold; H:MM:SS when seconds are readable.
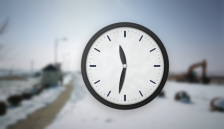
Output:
**11:32**
